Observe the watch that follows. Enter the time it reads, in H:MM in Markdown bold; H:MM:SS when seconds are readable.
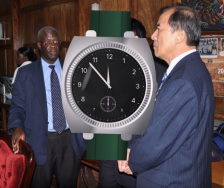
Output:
**11:53**
